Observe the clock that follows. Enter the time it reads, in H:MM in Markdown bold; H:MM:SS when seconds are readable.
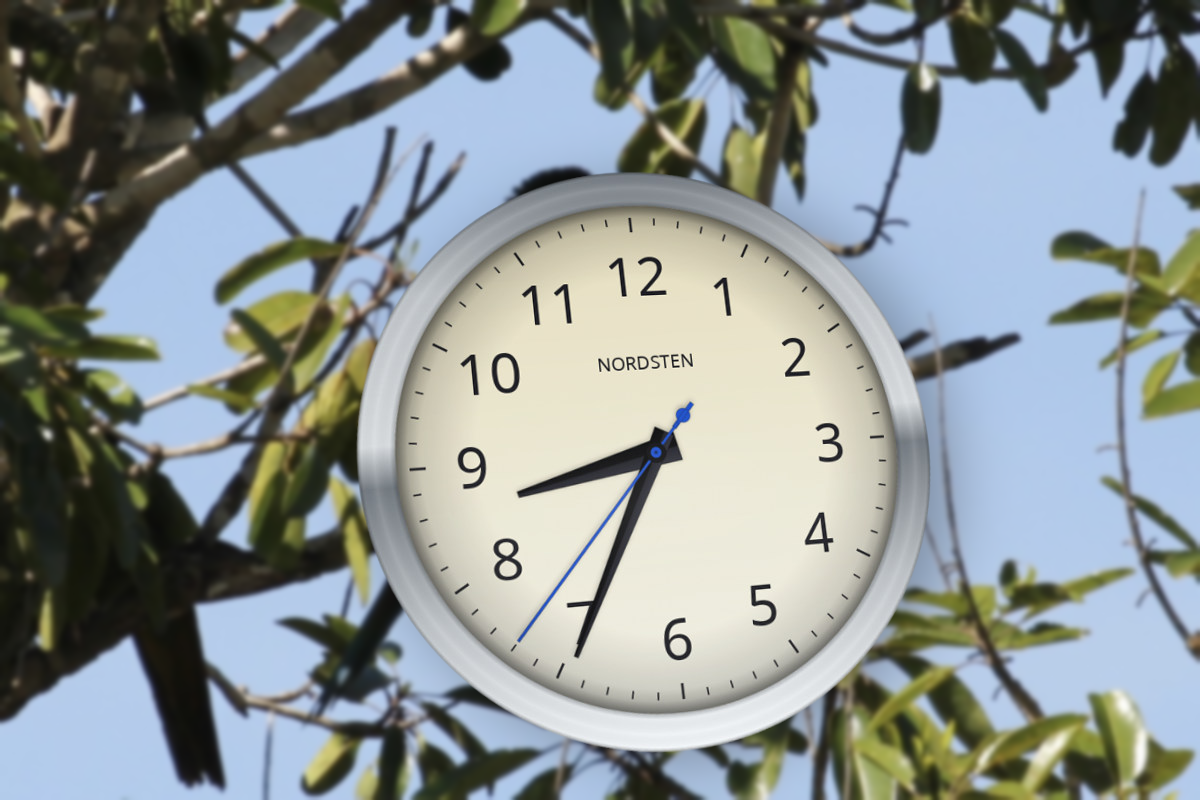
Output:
**8:34:37**
